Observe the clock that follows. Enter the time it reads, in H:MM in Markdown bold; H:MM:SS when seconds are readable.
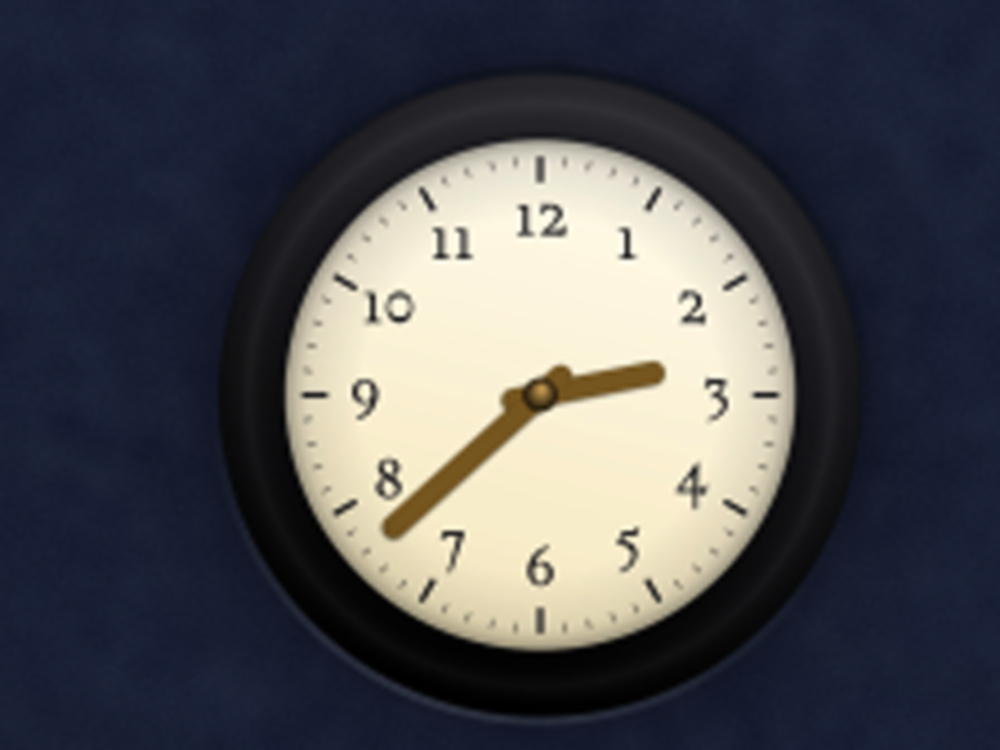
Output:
**2:38**
